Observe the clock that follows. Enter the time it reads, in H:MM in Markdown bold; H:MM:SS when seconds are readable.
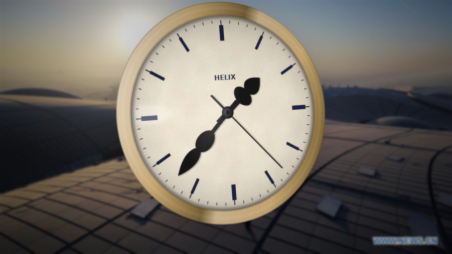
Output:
**1:37:23**
